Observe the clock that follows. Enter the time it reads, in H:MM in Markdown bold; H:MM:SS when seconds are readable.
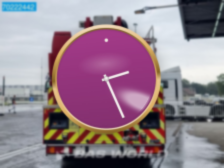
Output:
**2:26**
